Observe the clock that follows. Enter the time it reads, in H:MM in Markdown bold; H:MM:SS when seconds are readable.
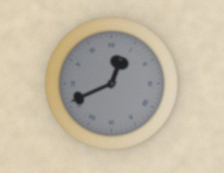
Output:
**12:41**
